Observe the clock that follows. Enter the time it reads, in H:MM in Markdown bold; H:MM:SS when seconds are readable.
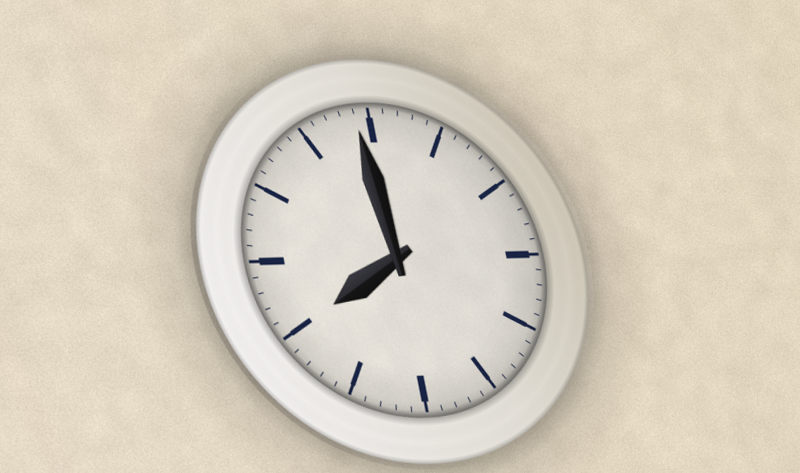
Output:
**7:59**
